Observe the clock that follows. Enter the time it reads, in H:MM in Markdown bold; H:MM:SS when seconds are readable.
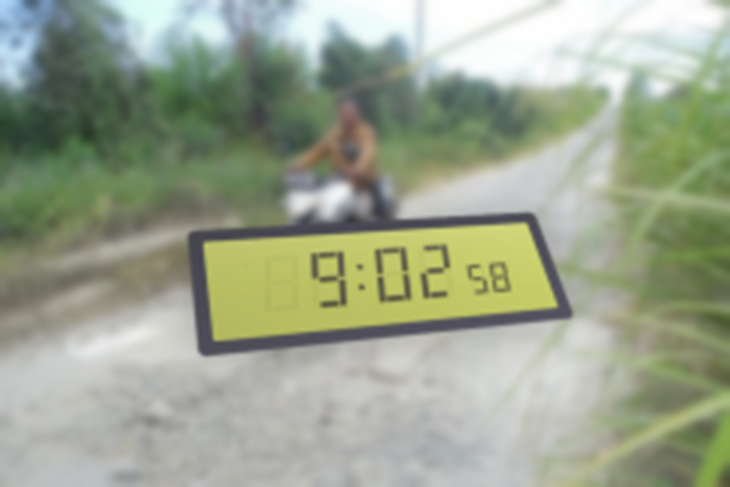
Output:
**9:02:58**
